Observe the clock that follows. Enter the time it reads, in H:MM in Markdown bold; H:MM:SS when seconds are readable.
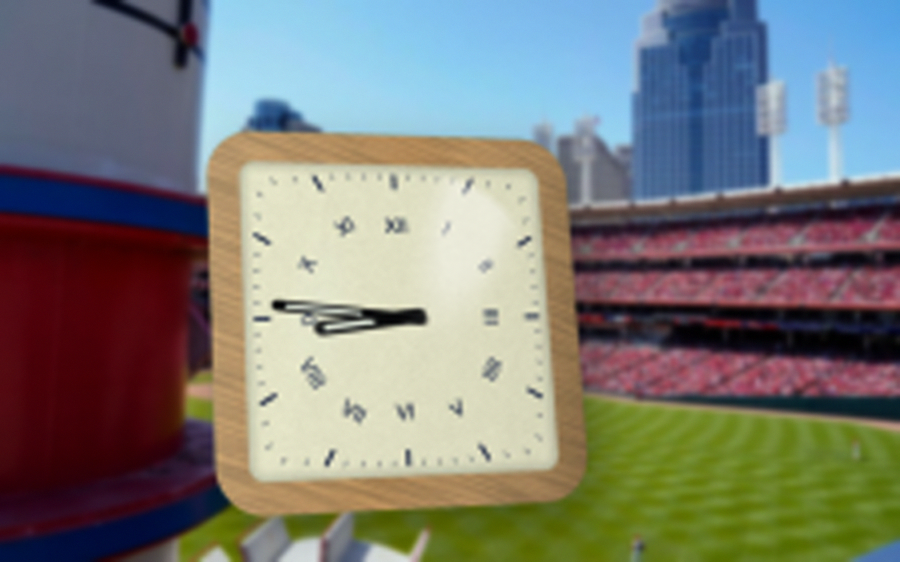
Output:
**8:46**
